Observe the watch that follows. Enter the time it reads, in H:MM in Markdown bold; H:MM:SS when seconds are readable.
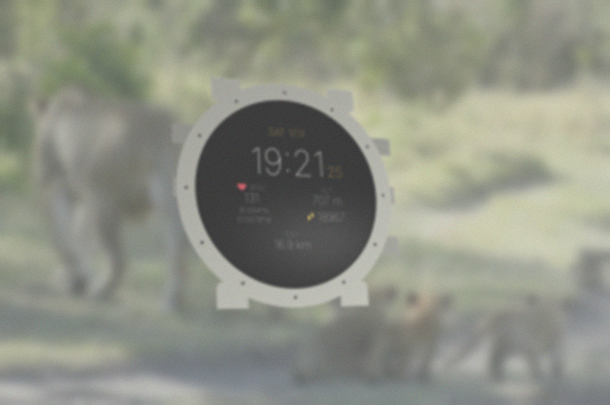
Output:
**19:21**
